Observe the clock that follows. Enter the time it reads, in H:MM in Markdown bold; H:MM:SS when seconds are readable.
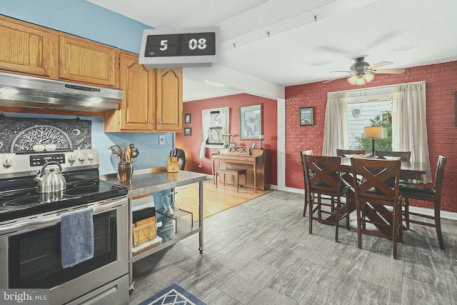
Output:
**5:08**
